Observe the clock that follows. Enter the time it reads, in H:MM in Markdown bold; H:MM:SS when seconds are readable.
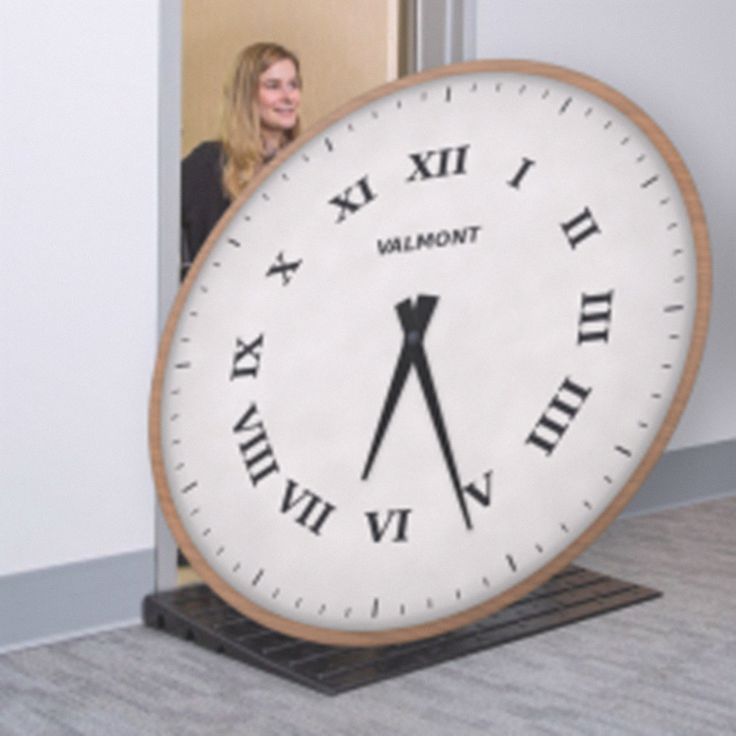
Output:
**6:26**
